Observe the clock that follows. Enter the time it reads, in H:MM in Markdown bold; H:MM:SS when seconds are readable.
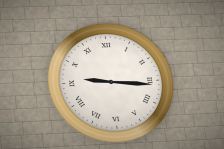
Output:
**9:16**
